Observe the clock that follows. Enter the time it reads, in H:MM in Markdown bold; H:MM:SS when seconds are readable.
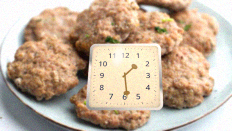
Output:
**1:29**
